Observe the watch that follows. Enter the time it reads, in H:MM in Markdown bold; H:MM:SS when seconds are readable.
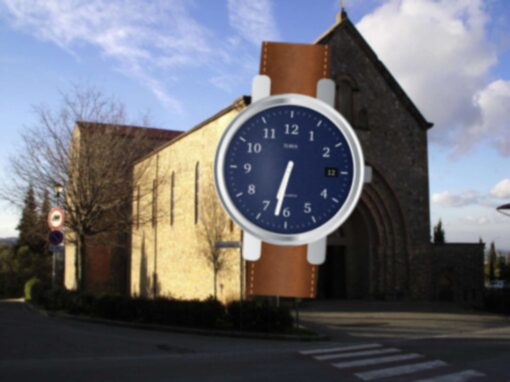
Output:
**6:32**
